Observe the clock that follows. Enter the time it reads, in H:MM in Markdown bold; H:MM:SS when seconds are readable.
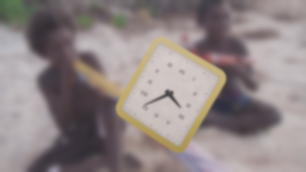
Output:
**3:36**
